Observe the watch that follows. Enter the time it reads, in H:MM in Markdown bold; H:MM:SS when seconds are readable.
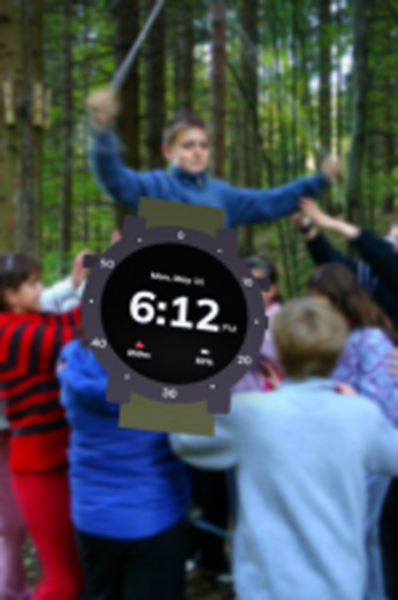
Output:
**6:12**
